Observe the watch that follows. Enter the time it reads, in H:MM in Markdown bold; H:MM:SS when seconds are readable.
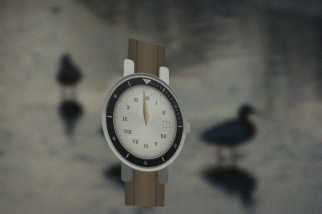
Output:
**11:59**
